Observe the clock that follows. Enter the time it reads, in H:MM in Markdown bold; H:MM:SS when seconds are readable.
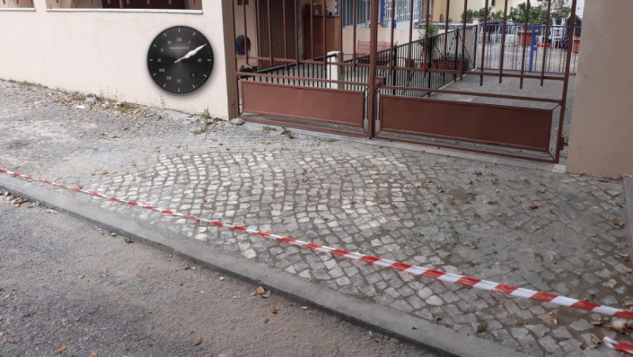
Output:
**2:10**
